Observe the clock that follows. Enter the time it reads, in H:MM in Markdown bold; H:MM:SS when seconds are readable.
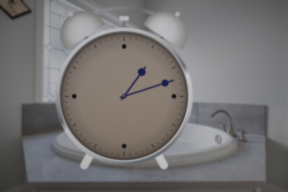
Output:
**1:12**
